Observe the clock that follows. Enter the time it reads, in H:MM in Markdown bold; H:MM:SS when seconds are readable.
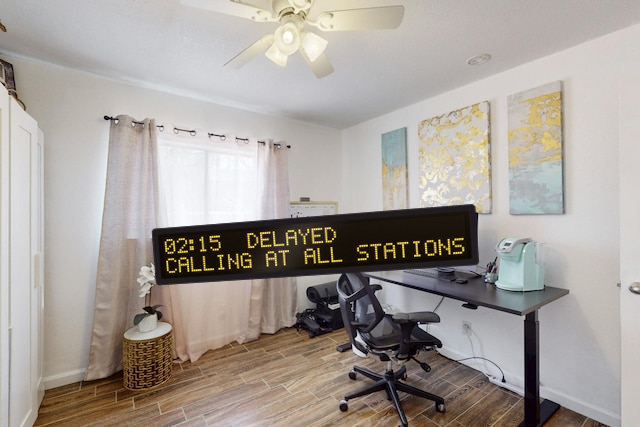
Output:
**2:15**
